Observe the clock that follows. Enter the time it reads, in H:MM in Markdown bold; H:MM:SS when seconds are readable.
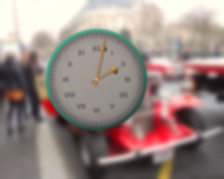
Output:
**2:02**
